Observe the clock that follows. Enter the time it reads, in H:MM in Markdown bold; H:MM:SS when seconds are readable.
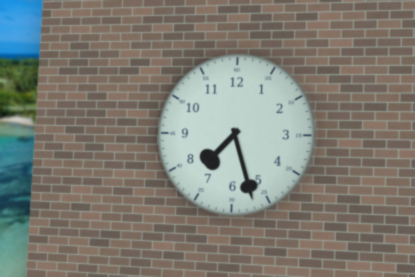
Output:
**7:27**
